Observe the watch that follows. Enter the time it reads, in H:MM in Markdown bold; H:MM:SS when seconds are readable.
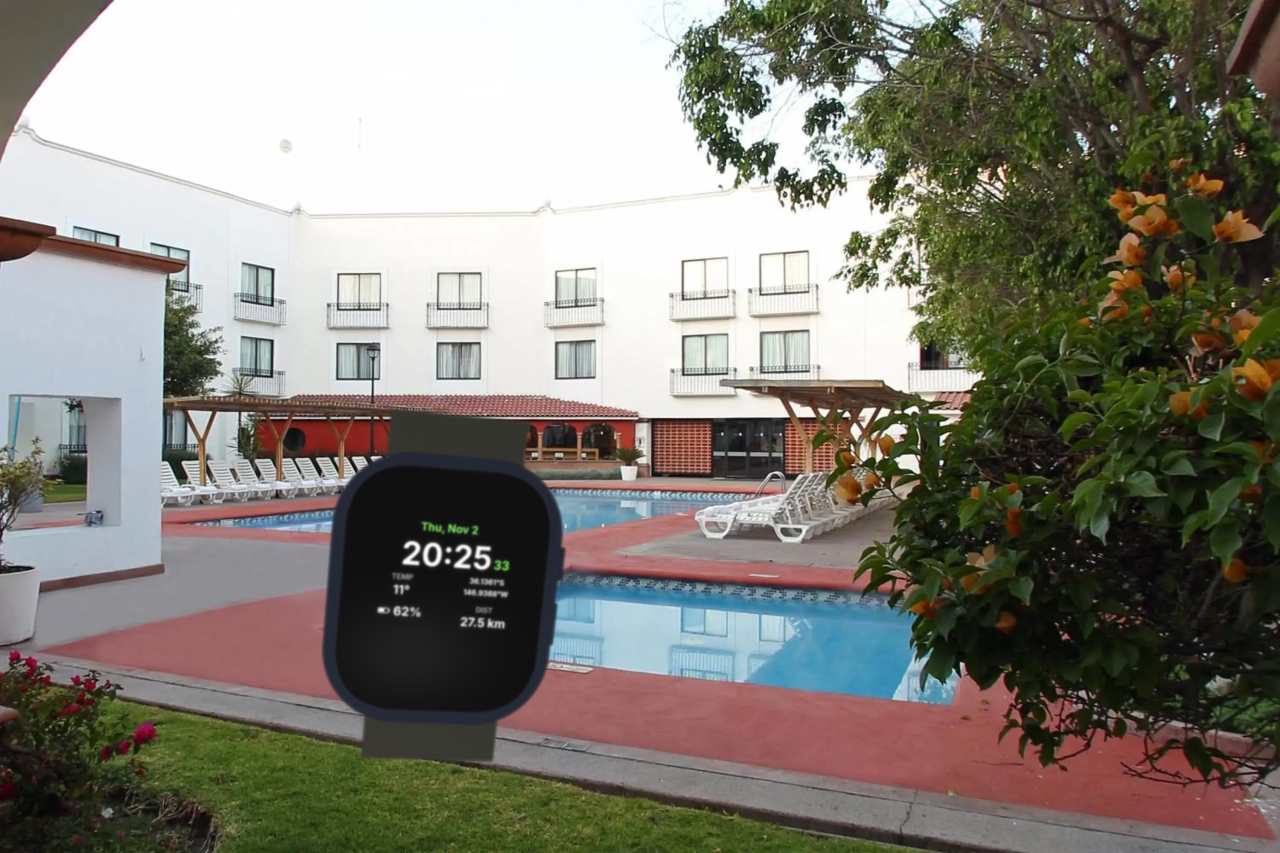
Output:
**20:25:33**
